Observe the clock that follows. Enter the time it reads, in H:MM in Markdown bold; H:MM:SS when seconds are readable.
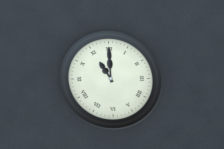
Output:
**11:00**
